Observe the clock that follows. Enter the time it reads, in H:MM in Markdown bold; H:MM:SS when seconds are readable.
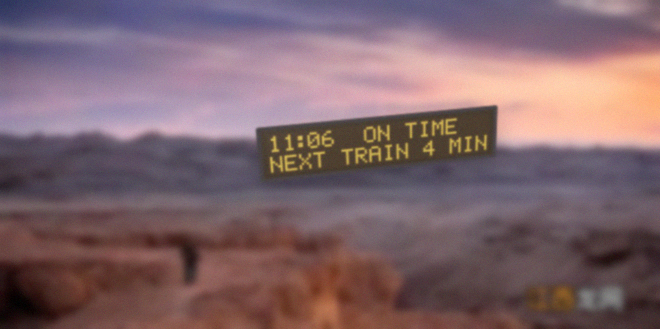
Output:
**11:06**
